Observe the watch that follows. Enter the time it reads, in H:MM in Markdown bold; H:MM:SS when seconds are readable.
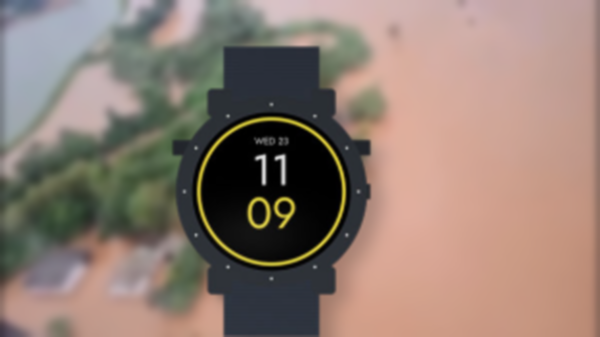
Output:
**11:09**
